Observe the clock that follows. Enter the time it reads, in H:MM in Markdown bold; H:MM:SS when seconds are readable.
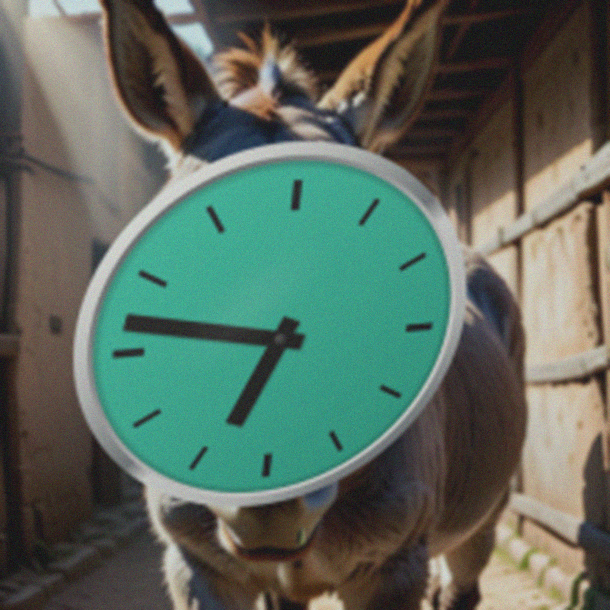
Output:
**6:47**
